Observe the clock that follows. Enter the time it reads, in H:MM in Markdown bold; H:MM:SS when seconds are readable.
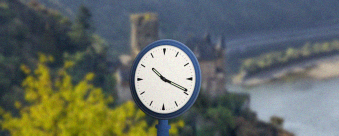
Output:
**10:19**
